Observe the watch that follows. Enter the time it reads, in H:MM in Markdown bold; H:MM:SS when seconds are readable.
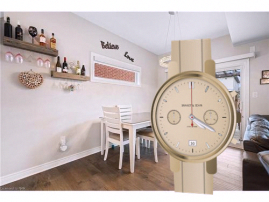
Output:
**4:20**
